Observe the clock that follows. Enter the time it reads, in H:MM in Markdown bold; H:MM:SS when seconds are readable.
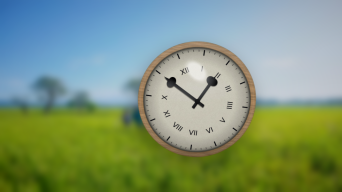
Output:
**1:55**
